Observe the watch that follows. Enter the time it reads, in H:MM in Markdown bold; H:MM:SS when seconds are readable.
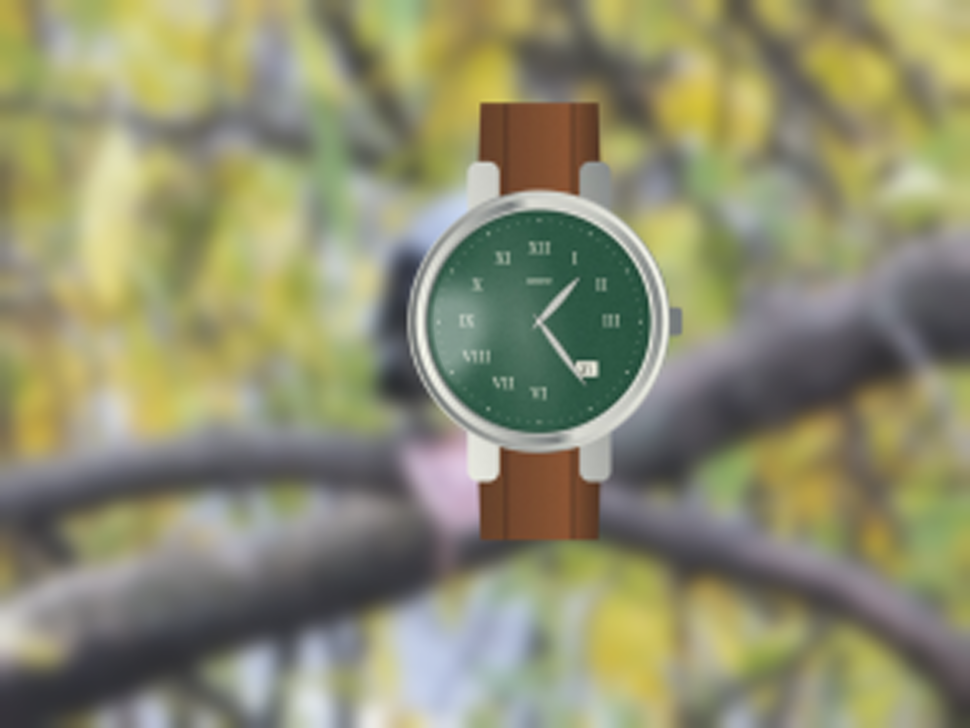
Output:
**1:24**
